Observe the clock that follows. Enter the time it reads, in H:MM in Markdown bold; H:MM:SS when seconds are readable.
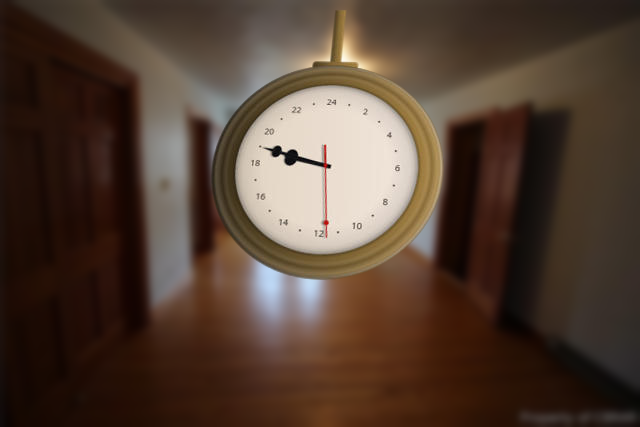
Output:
**18:47:29**
